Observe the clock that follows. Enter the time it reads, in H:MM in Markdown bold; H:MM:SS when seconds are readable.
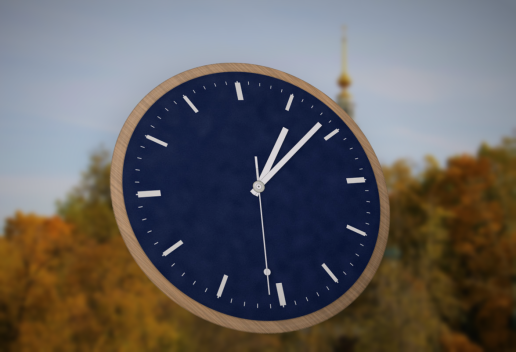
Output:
**1:08:31**
